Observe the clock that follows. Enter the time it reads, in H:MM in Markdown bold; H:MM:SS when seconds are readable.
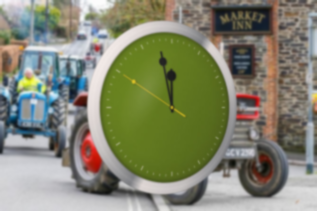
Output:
**11:57:50**
